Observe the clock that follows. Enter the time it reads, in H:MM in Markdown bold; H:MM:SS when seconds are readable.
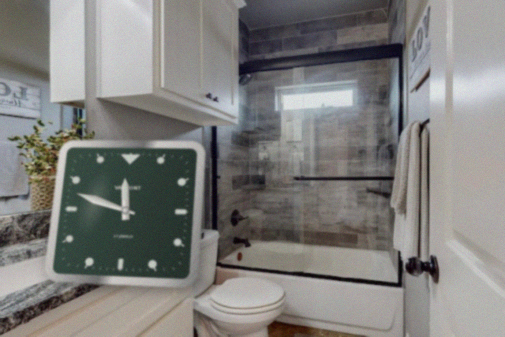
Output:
**11:48**
